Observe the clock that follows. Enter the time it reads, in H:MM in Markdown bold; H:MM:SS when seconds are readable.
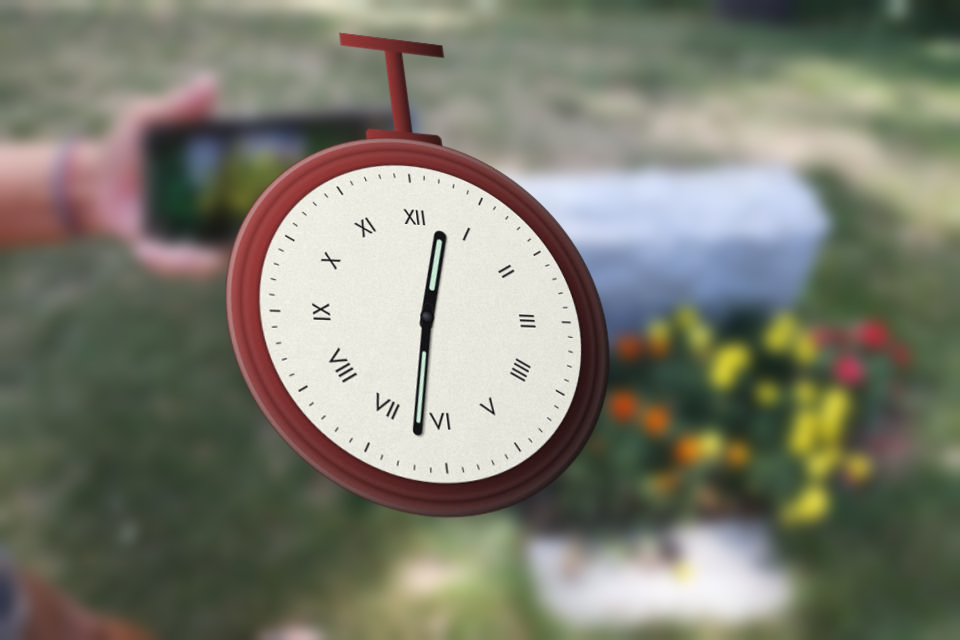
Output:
**12:32**
